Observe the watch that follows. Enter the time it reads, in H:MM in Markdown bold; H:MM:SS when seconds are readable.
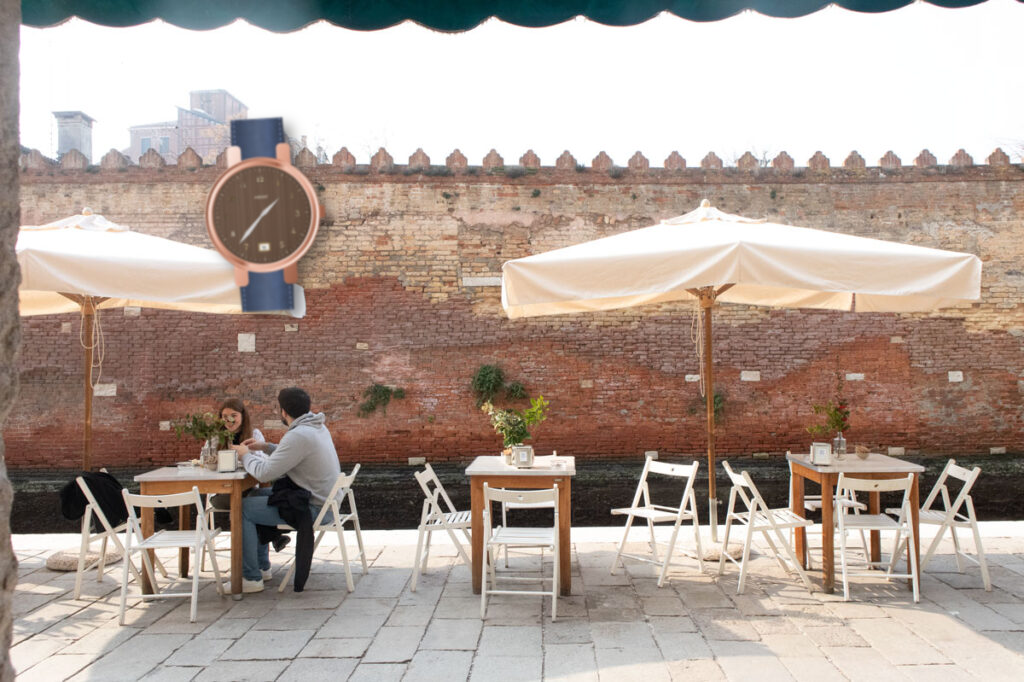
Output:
**1:37**
